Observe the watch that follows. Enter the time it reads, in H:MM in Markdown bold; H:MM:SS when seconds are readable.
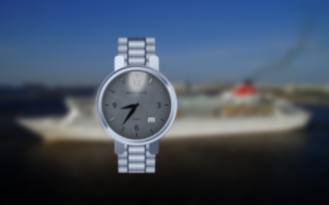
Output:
**8:36**
